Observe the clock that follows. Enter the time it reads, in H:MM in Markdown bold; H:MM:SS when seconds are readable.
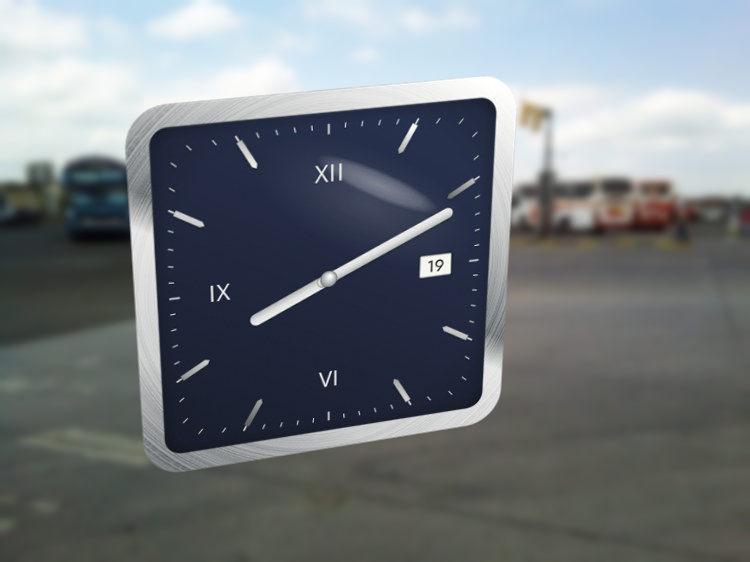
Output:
**8:11**
